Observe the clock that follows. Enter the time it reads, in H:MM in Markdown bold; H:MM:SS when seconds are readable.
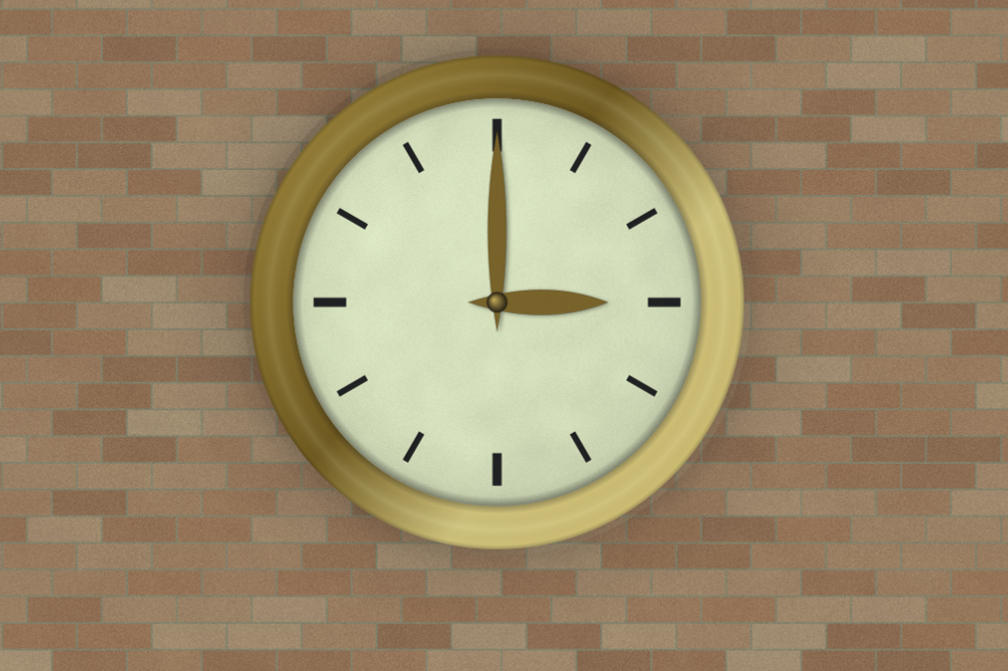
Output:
**3:00**
